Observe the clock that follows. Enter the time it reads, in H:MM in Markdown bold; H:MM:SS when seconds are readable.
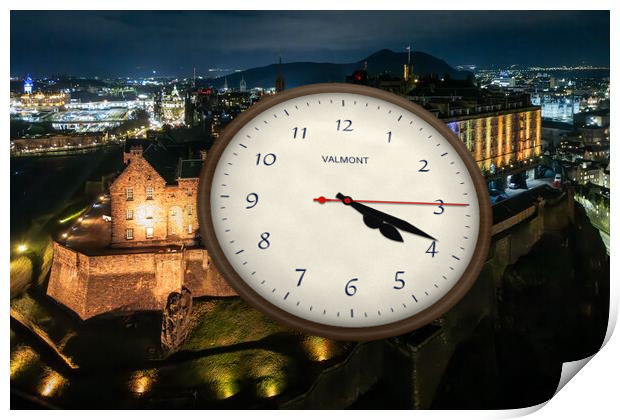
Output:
**4:19:15**
